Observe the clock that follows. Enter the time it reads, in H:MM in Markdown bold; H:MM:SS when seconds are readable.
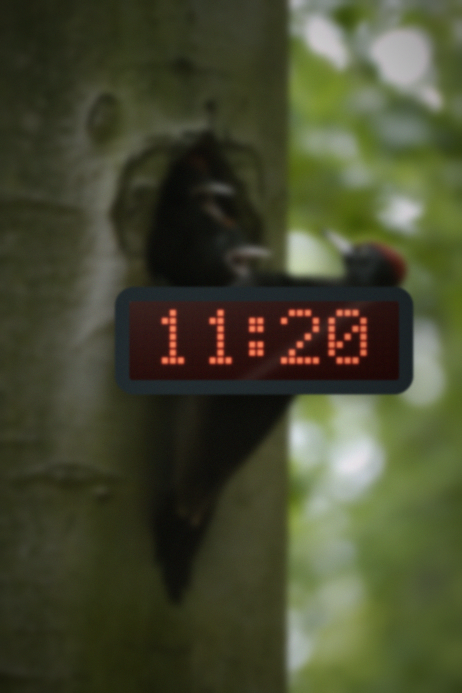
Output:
**11:20**
